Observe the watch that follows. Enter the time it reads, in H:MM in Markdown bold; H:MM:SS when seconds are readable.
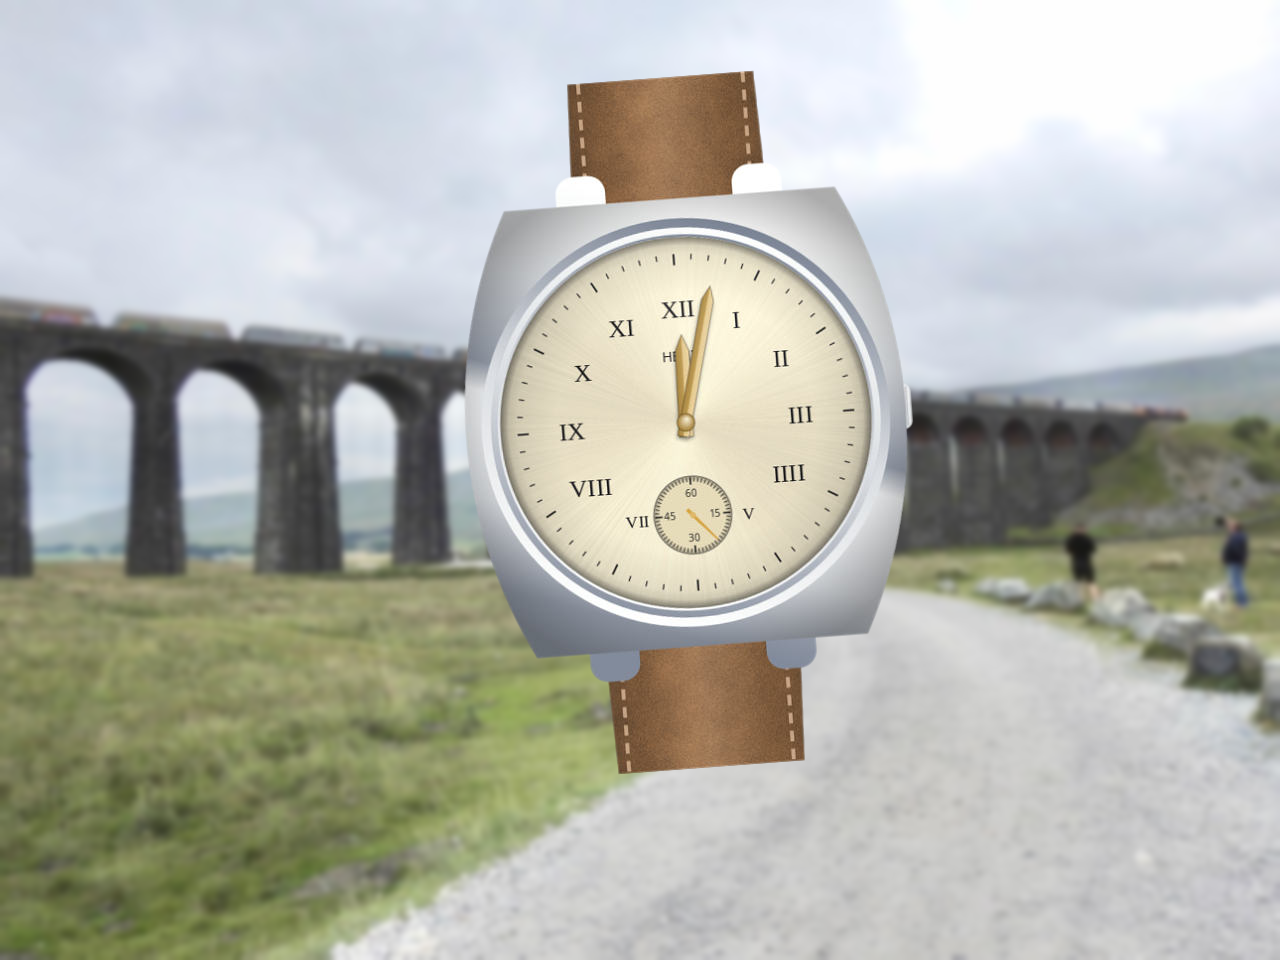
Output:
**12:02:23**
